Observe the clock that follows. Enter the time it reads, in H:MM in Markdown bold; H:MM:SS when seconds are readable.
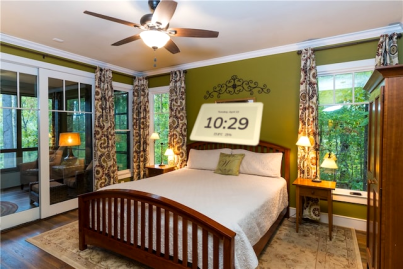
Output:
**10:29**
